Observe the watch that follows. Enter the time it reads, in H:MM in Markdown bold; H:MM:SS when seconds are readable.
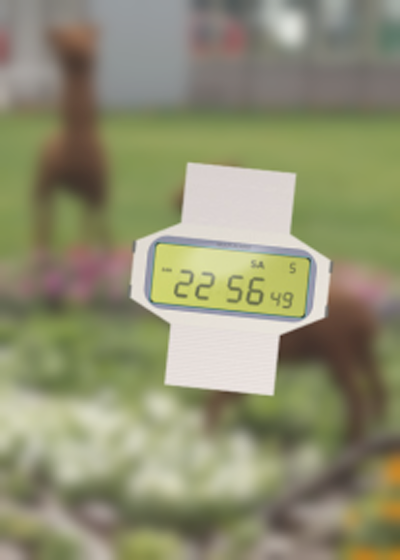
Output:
**22:56:49**
